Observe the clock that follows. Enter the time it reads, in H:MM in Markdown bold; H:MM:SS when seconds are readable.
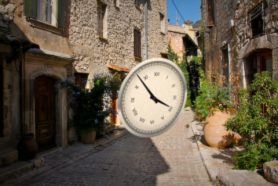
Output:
**3:53**
